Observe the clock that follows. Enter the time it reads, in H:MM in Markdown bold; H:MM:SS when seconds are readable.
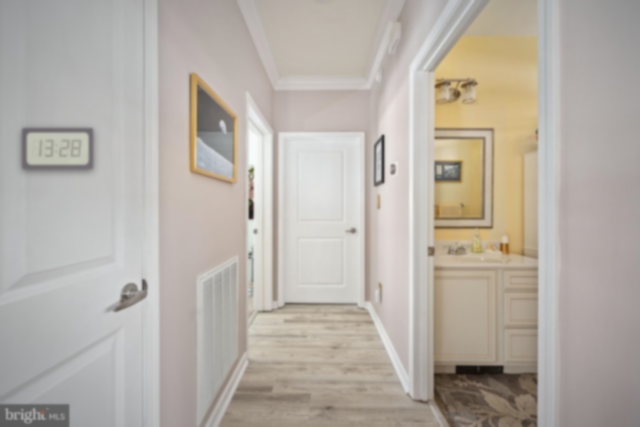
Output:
**13:28**
